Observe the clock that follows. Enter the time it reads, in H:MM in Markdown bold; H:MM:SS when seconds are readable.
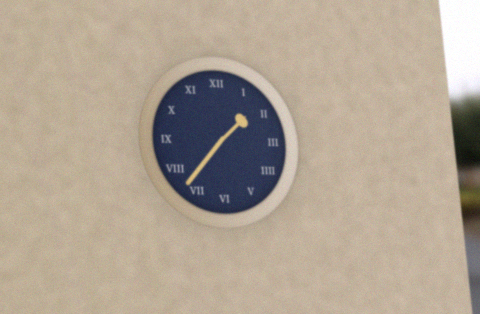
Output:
**1:37**
